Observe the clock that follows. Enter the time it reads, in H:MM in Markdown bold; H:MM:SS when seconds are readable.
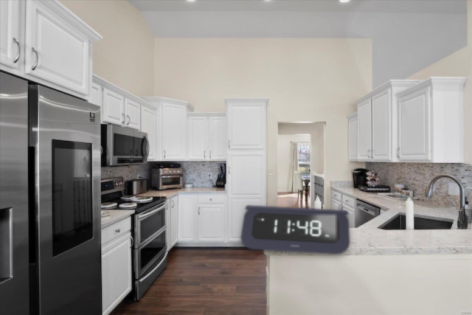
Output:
**11:48**
